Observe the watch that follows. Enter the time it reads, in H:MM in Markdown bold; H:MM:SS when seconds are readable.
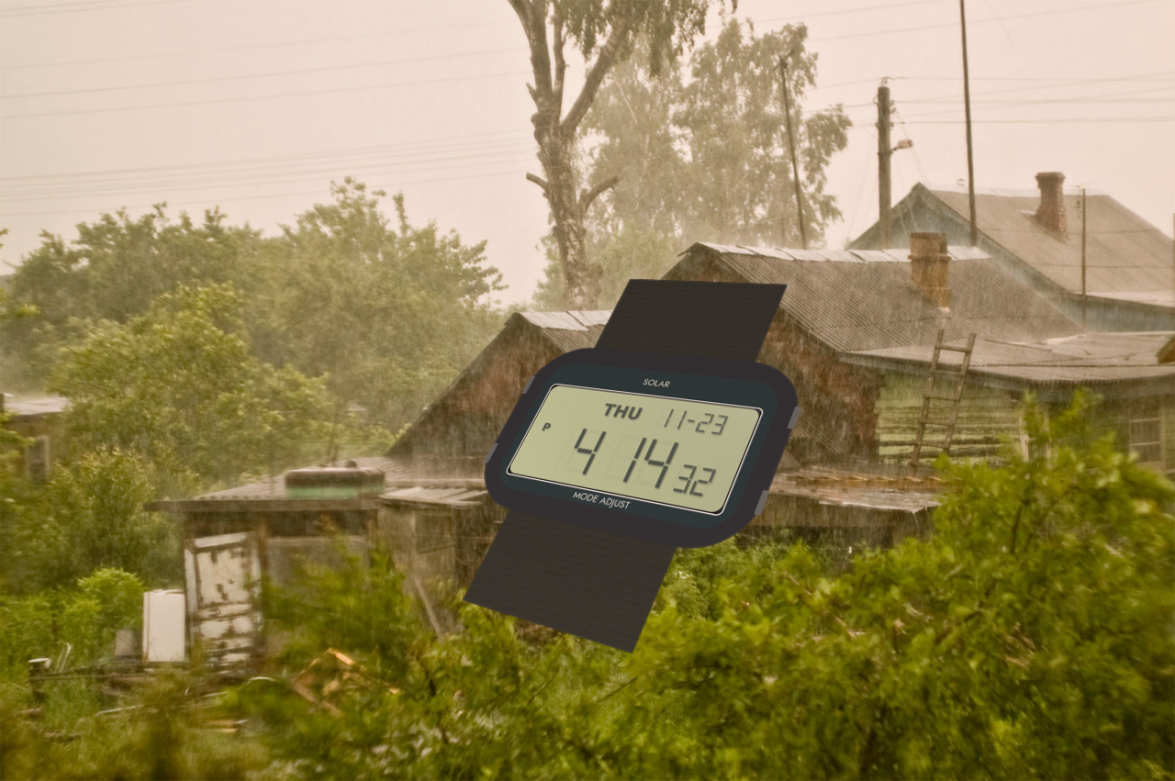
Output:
**4:14:32**
